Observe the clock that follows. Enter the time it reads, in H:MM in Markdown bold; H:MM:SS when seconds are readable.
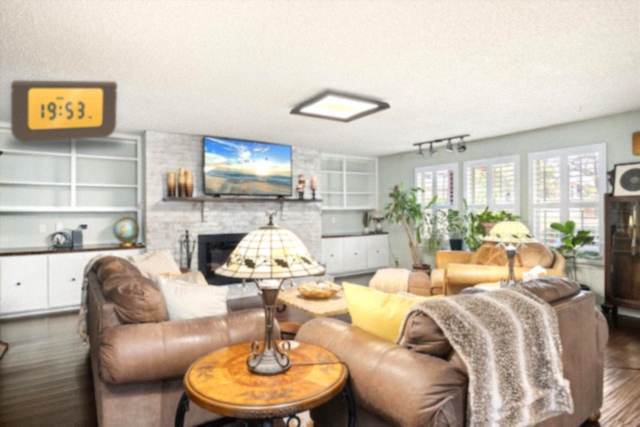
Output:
**19:53**
